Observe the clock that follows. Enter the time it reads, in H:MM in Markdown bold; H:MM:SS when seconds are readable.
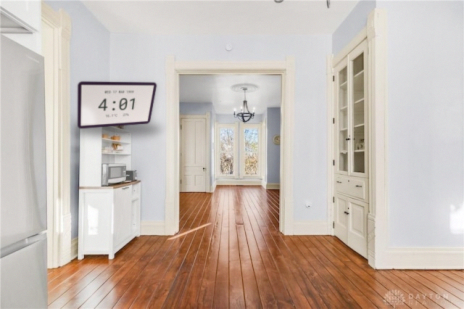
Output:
**4:01**
